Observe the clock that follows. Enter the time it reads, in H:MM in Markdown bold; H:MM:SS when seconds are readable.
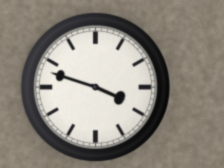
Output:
**3:48**
